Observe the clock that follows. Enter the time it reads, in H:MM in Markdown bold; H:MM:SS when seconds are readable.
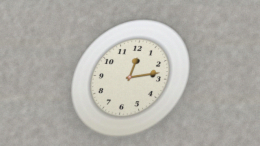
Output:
**12:13**
